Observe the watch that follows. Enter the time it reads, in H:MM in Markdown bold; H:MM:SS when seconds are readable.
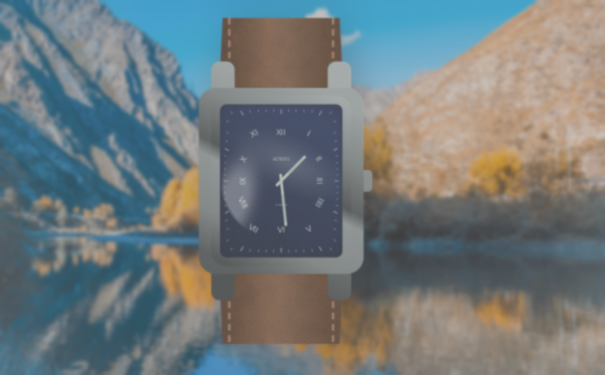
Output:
**1:29**
